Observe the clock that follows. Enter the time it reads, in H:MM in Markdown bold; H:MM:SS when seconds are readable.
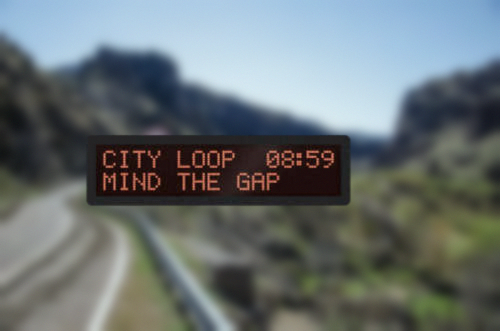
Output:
**8:59**
